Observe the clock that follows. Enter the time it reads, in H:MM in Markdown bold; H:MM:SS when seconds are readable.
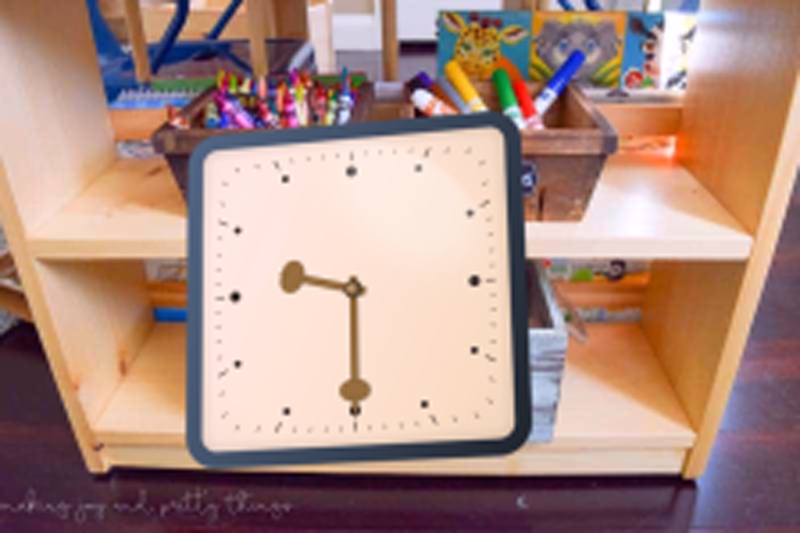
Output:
**9:30**
